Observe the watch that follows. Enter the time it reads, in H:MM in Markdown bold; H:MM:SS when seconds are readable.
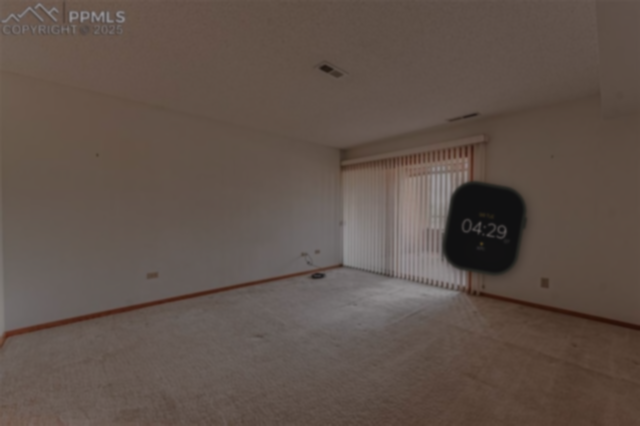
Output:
**4:29**
